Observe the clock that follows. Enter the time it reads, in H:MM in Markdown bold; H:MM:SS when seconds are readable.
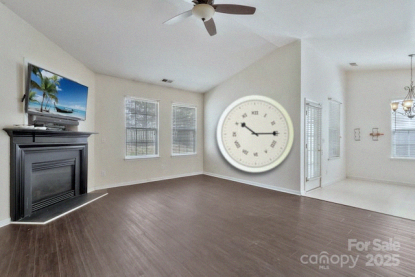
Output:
**10:15**
